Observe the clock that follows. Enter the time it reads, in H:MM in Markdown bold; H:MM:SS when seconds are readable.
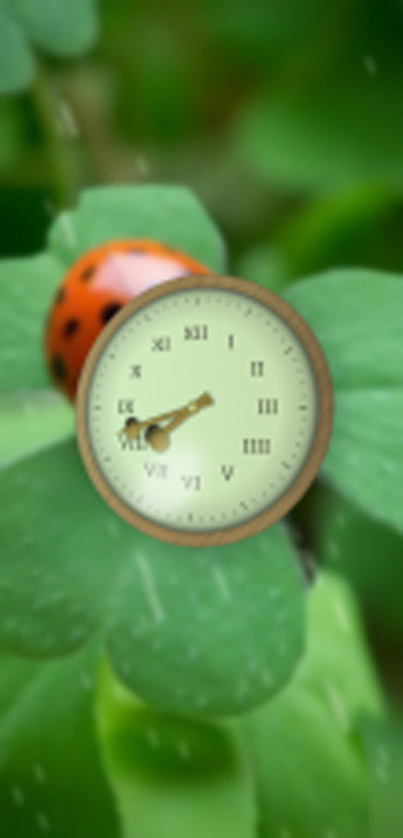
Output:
**7:42**
